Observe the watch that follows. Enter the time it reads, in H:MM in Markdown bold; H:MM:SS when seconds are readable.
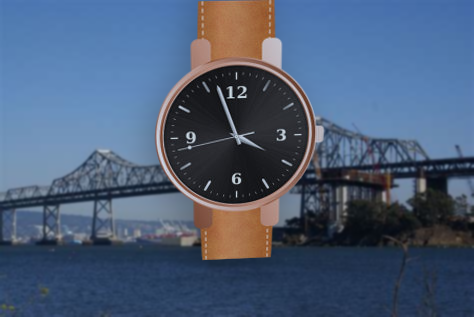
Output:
**3:56:43**
